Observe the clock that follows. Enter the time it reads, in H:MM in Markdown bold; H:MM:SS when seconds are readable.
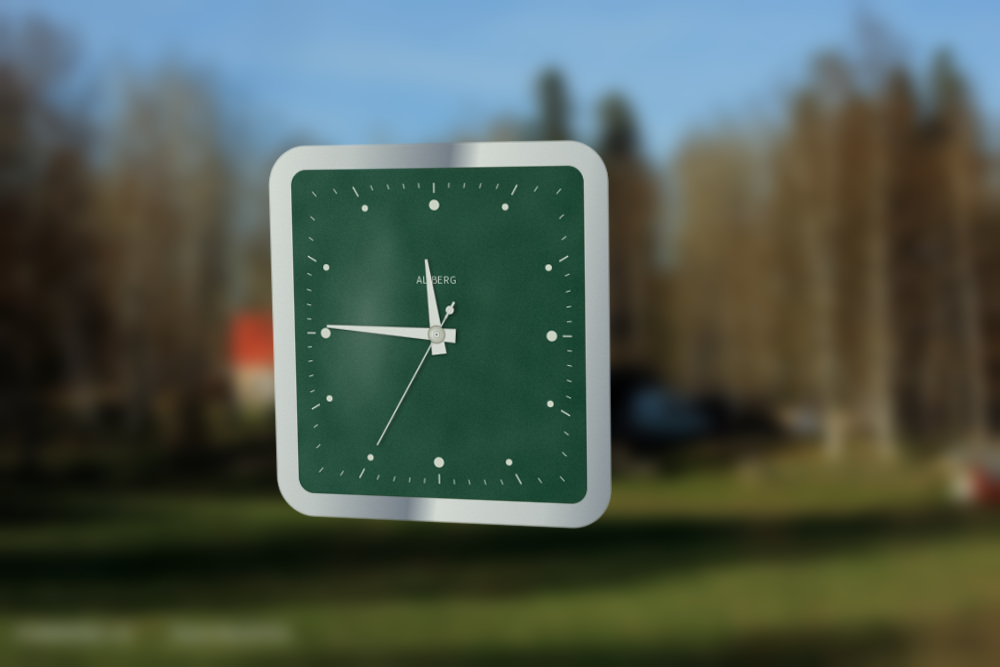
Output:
**11:45:35**
